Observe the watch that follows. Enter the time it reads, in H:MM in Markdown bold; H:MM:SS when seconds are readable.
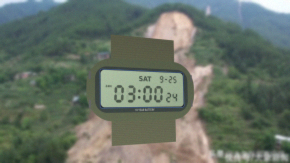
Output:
**3:00:24**
